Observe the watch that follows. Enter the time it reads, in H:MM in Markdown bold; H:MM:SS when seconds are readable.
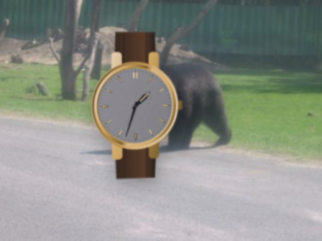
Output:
**1:33**
